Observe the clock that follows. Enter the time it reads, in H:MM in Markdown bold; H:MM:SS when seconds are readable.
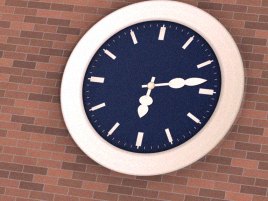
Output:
**6:13**
